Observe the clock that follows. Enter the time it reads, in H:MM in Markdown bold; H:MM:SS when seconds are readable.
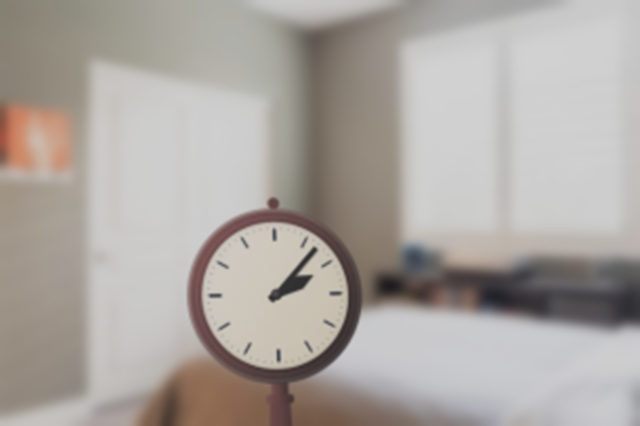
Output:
**2:07**
